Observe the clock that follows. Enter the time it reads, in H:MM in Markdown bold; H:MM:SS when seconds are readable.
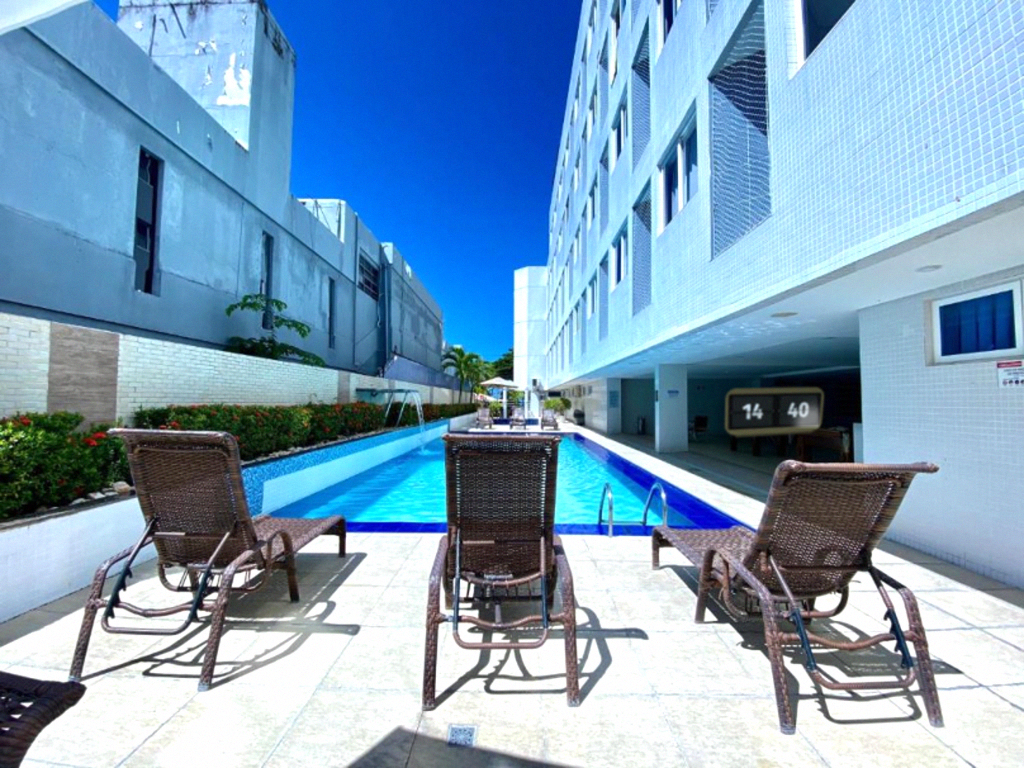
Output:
**14:40**
